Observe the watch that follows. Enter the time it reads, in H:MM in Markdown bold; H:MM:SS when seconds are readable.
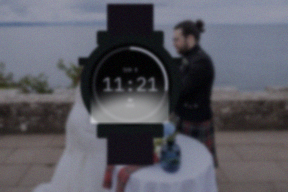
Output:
**11:21**
